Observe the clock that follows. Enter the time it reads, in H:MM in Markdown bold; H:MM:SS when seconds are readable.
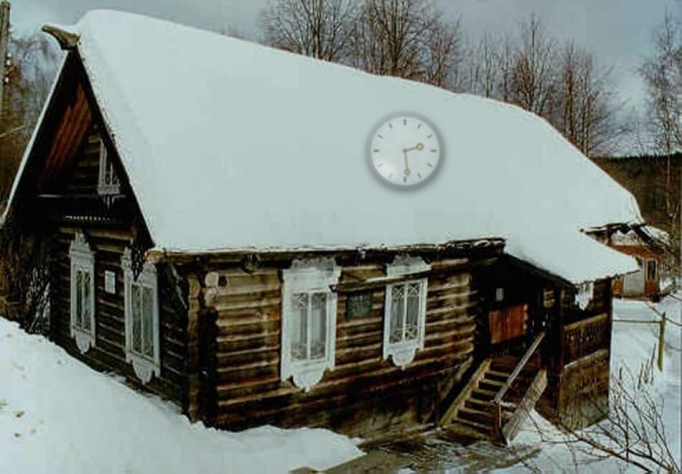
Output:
**2:29**
